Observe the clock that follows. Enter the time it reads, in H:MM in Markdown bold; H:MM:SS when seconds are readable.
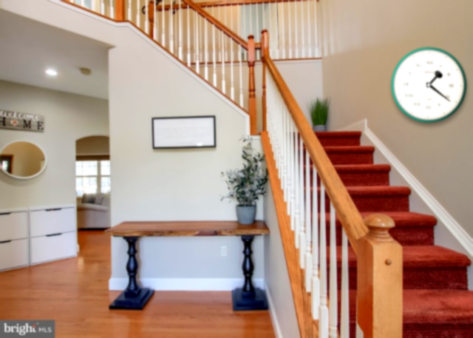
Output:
**1:21**
